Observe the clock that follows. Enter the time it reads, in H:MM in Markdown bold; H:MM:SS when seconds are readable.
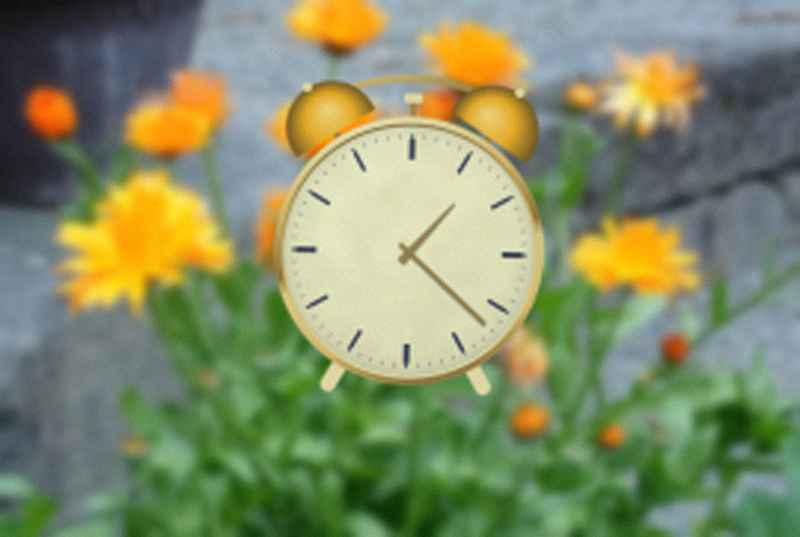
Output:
**1:22**
